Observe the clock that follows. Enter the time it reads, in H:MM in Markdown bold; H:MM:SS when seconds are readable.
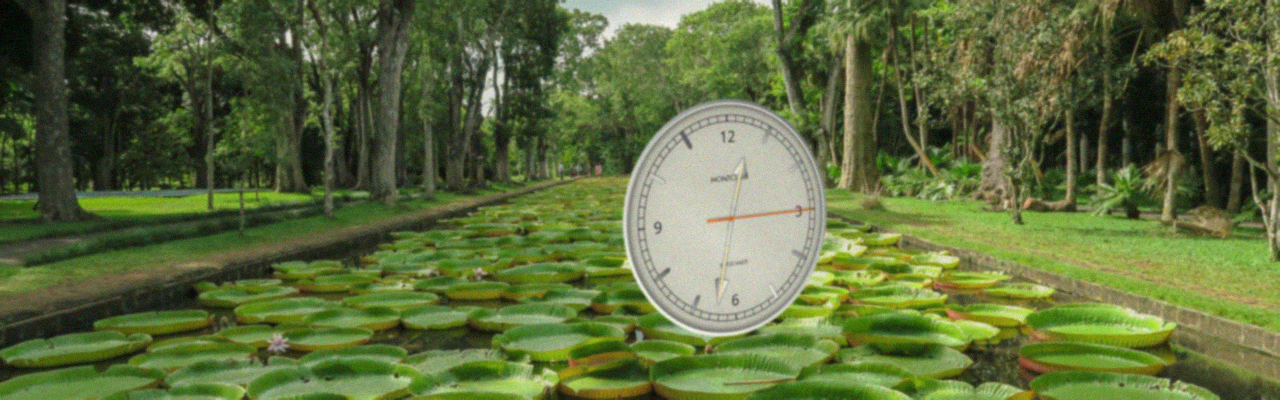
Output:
**12:32:15**
